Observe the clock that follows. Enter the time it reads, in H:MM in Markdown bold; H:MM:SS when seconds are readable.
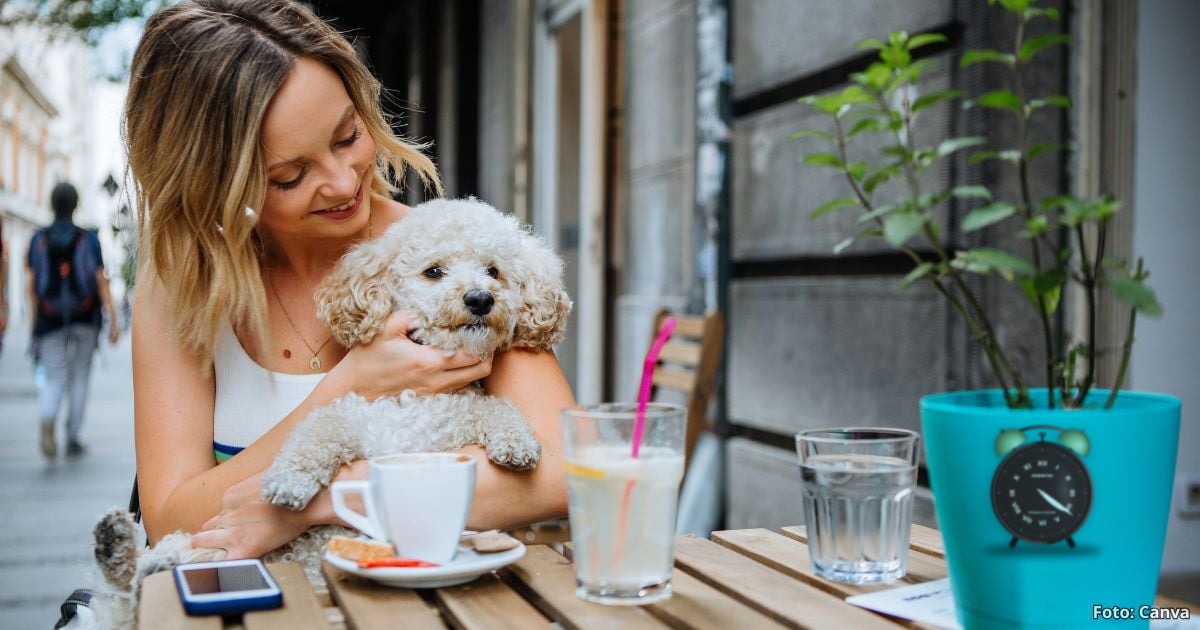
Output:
**4:21**
